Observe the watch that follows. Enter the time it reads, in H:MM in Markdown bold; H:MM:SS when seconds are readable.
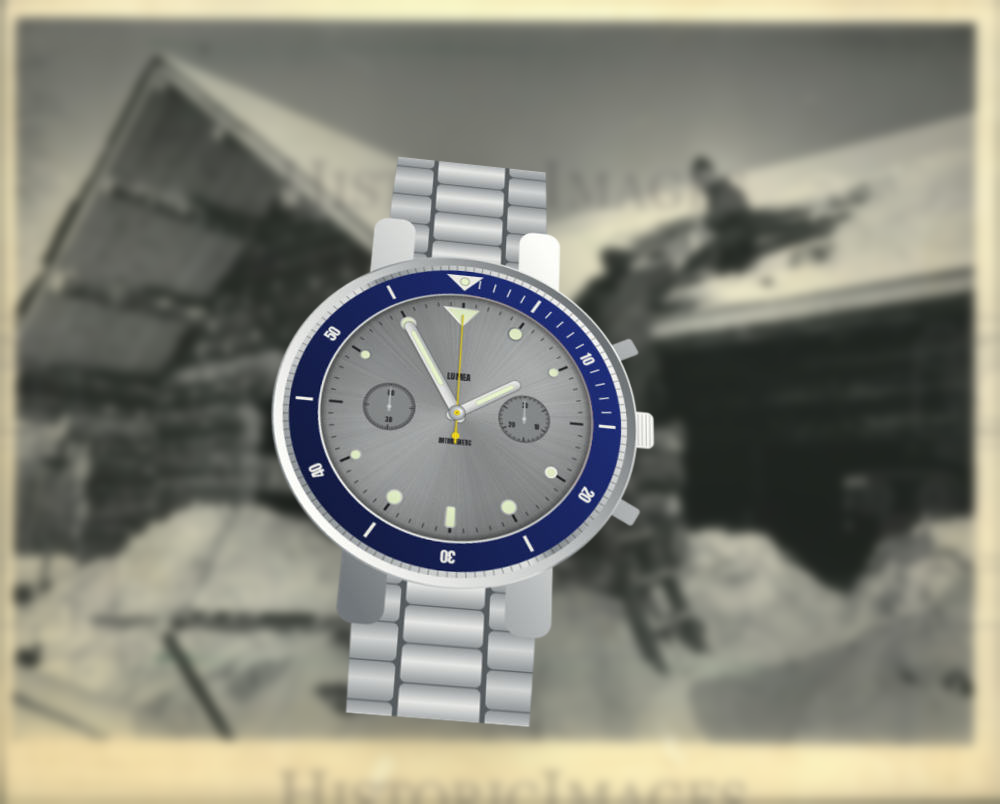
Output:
**1:55**
